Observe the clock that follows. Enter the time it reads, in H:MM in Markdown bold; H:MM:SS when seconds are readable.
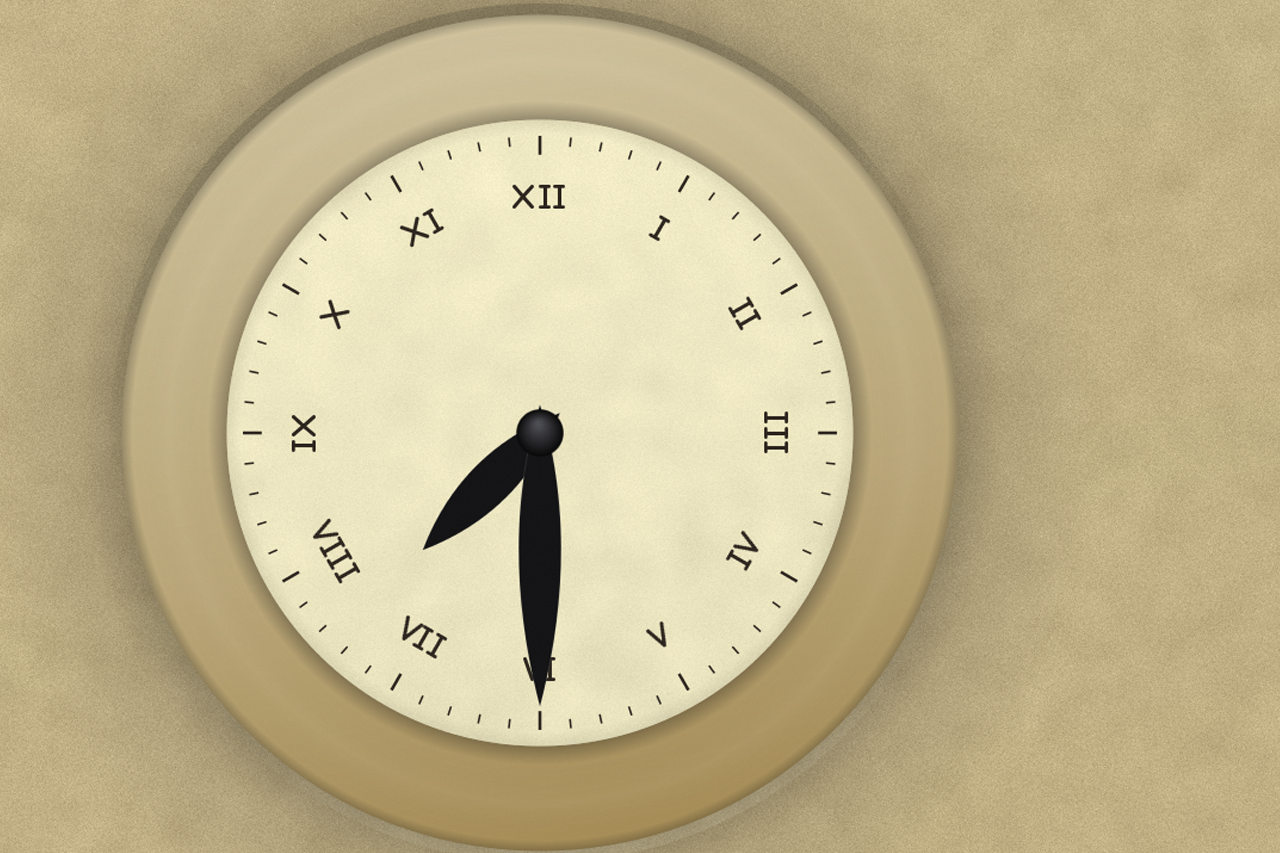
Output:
**7:30**
